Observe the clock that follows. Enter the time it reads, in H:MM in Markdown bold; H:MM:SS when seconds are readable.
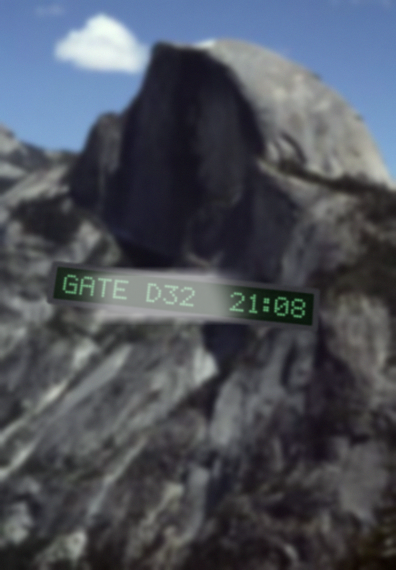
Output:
**21:08**
